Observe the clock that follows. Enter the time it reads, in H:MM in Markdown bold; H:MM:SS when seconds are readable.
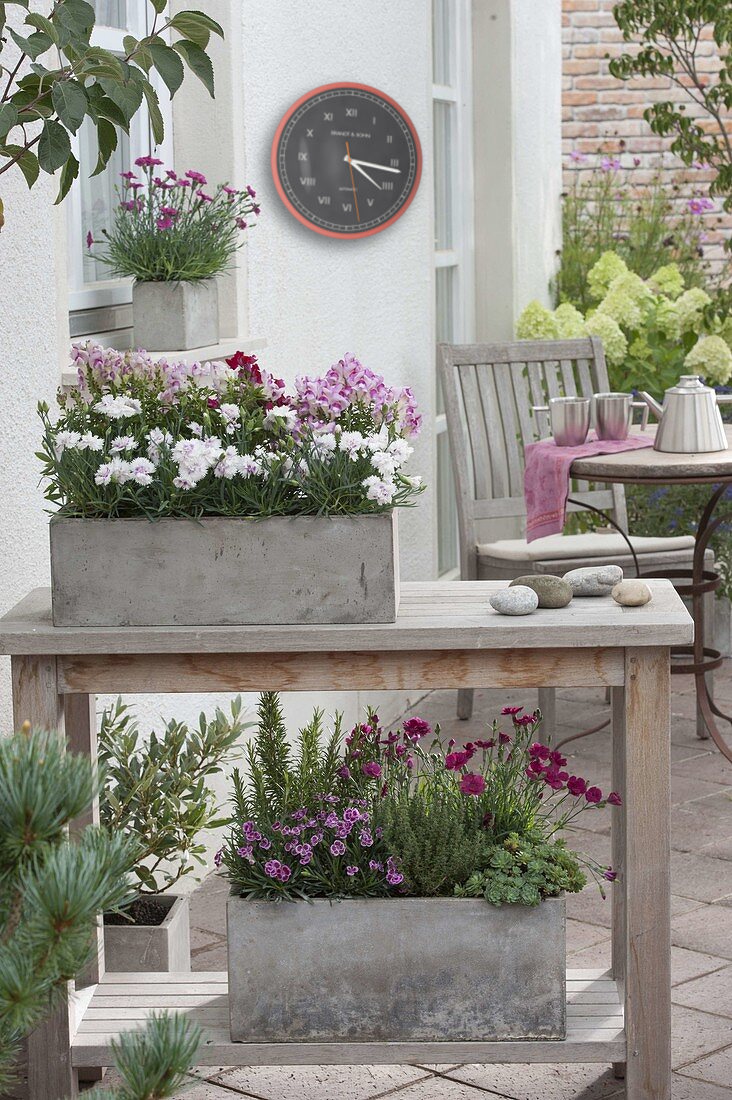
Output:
**4:16:28**
